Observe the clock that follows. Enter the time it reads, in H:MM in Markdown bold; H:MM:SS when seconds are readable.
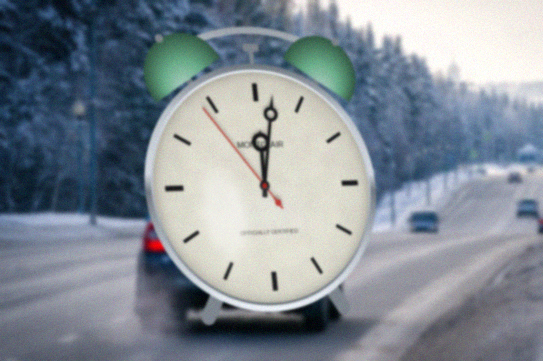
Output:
**12:01:54**
